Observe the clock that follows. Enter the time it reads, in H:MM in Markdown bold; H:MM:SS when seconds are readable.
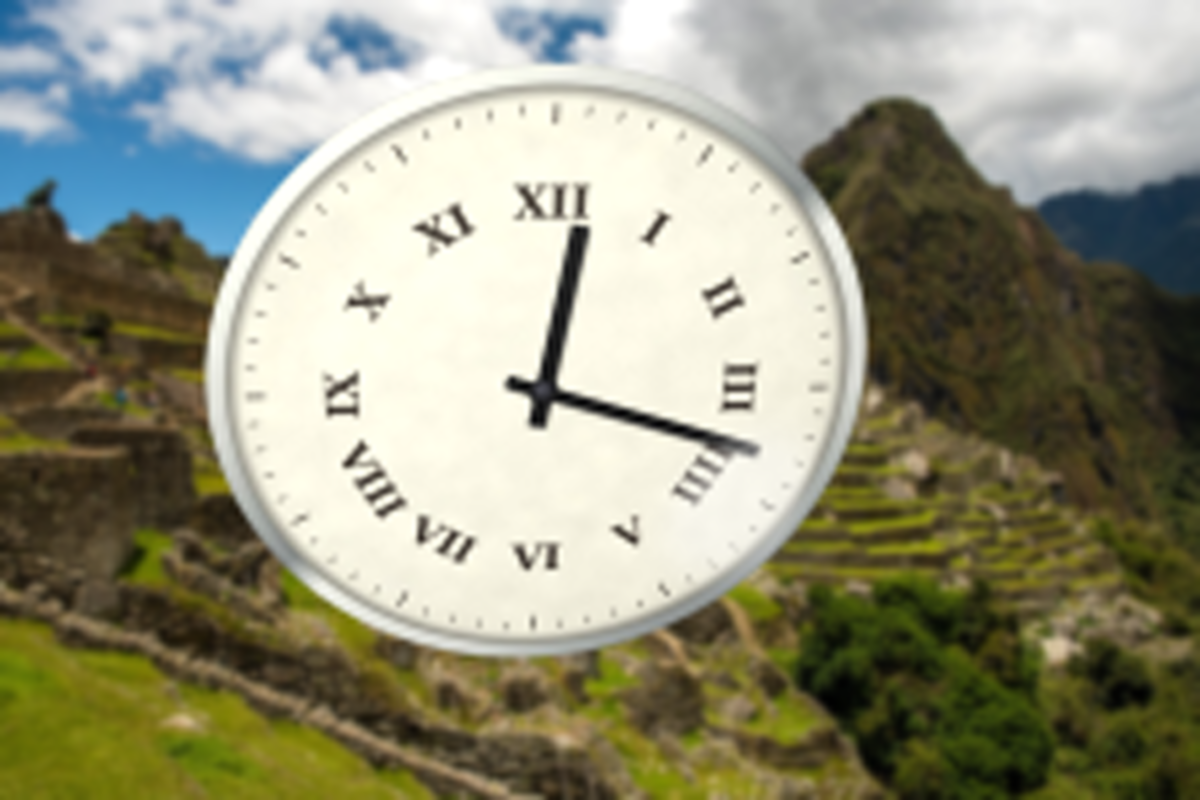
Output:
**12:18**
